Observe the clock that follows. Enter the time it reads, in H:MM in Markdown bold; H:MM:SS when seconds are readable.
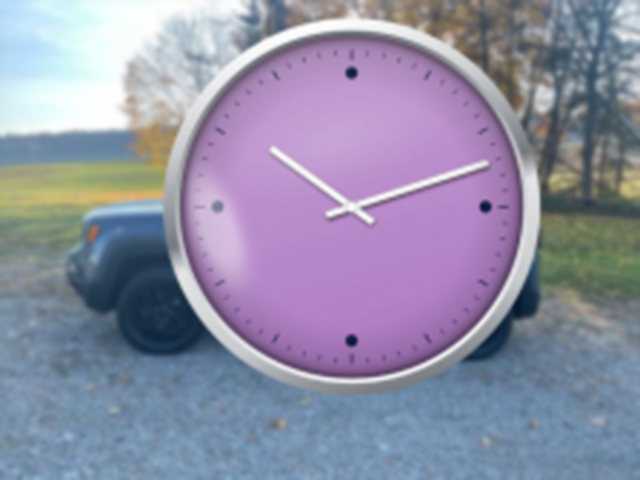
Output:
**10:12**
